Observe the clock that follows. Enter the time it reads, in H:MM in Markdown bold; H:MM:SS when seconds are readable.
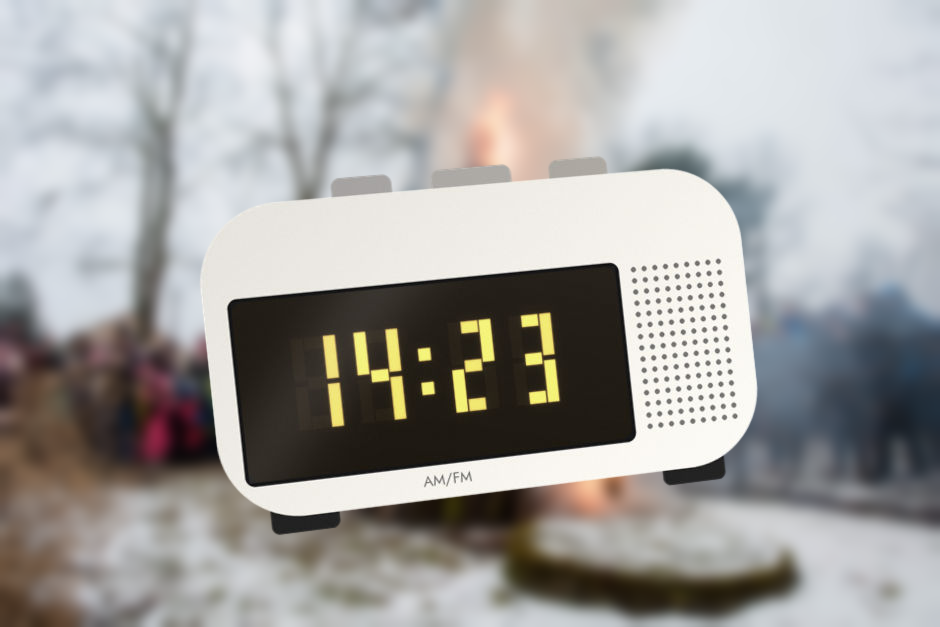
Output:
**14:23**
